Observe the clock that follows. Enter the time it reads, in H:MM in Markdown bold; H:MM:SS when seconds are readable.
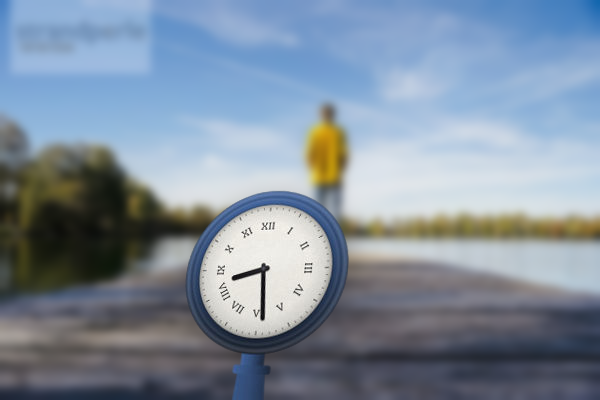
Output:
**8:29**
